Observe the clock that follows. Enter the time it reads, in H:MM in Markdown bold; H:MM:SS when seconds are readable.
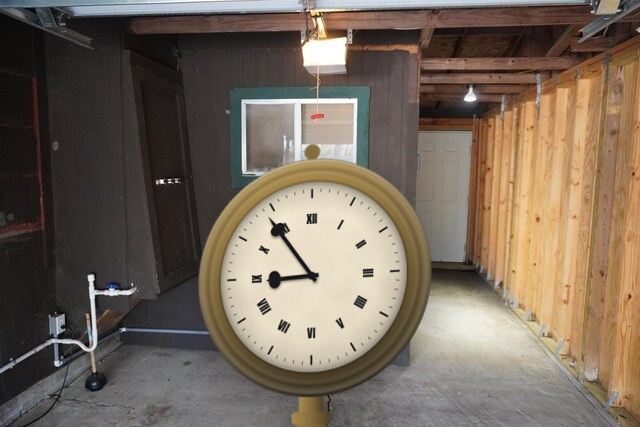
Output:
**8:54**
